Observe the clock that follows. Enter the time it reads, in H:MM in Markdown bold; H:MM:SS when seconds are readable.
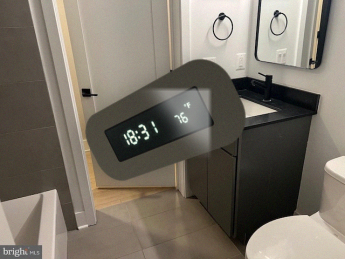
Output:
**18:31**
